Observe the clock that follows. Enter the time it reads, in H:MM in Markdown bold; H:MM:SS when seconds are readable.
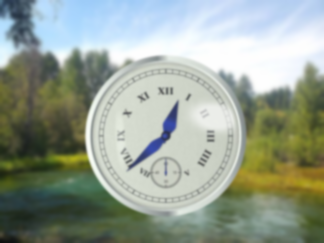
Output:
**12:38**
